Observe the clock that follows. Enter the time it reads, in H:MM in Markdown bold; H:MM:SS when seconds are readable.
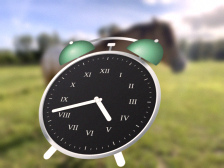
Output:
**4:42**
